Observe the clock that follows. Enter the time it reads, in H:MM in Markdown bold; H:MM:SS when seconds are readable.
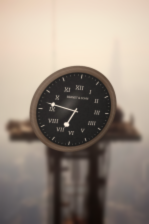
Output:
**6:47**
